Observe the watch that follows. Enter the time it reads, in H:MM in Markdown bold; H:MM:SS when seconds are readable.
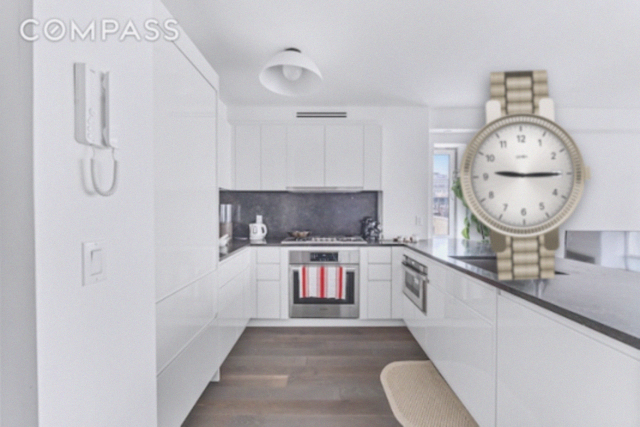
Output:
**9:15**
